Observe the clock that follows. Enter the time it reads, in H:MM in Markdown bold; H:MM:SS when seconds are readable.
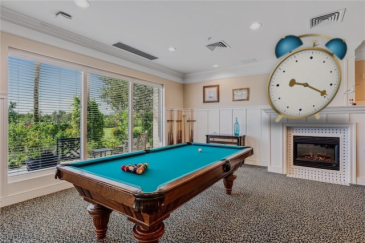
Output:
**9:19**
